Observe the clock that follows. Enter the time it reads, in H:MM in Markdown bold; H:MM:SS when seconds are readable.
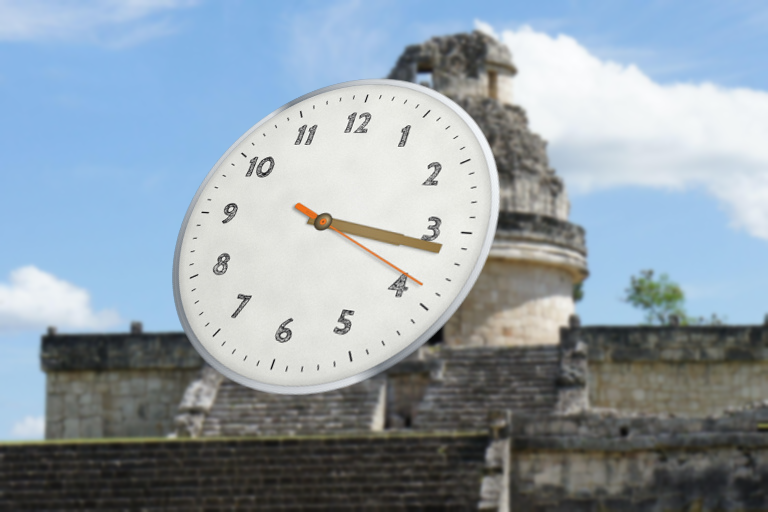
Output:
**3:16:19**
